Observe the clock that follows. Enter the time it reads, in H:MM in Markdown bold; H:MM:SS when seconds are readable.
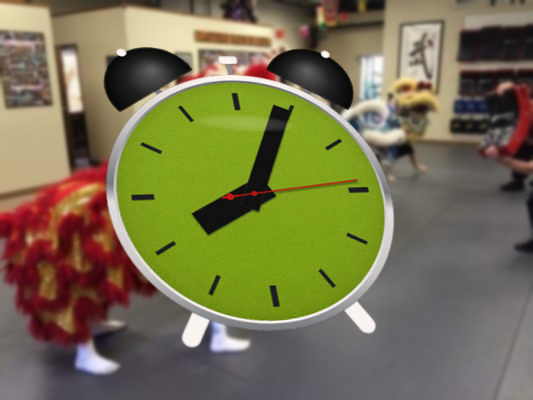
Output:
**8:04:14**
